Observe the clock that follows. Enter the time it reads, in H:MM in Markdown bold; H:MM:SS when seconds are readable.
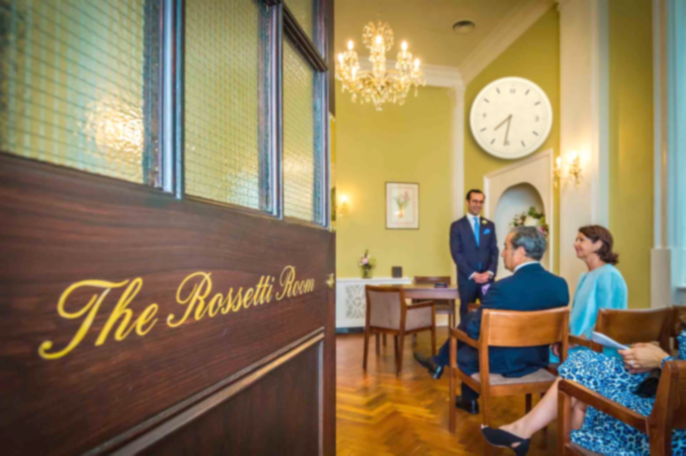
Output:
**7:31**
